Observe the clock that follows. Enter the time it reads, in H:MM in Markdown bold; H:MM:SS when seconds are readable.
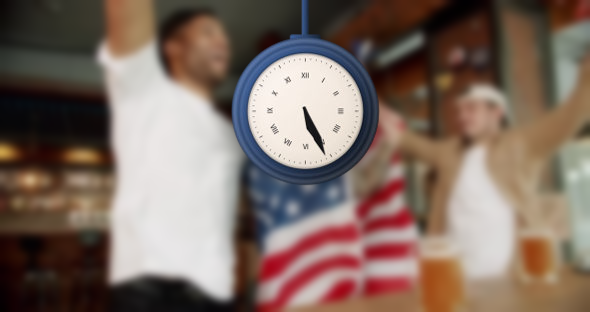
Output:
**5:26**
